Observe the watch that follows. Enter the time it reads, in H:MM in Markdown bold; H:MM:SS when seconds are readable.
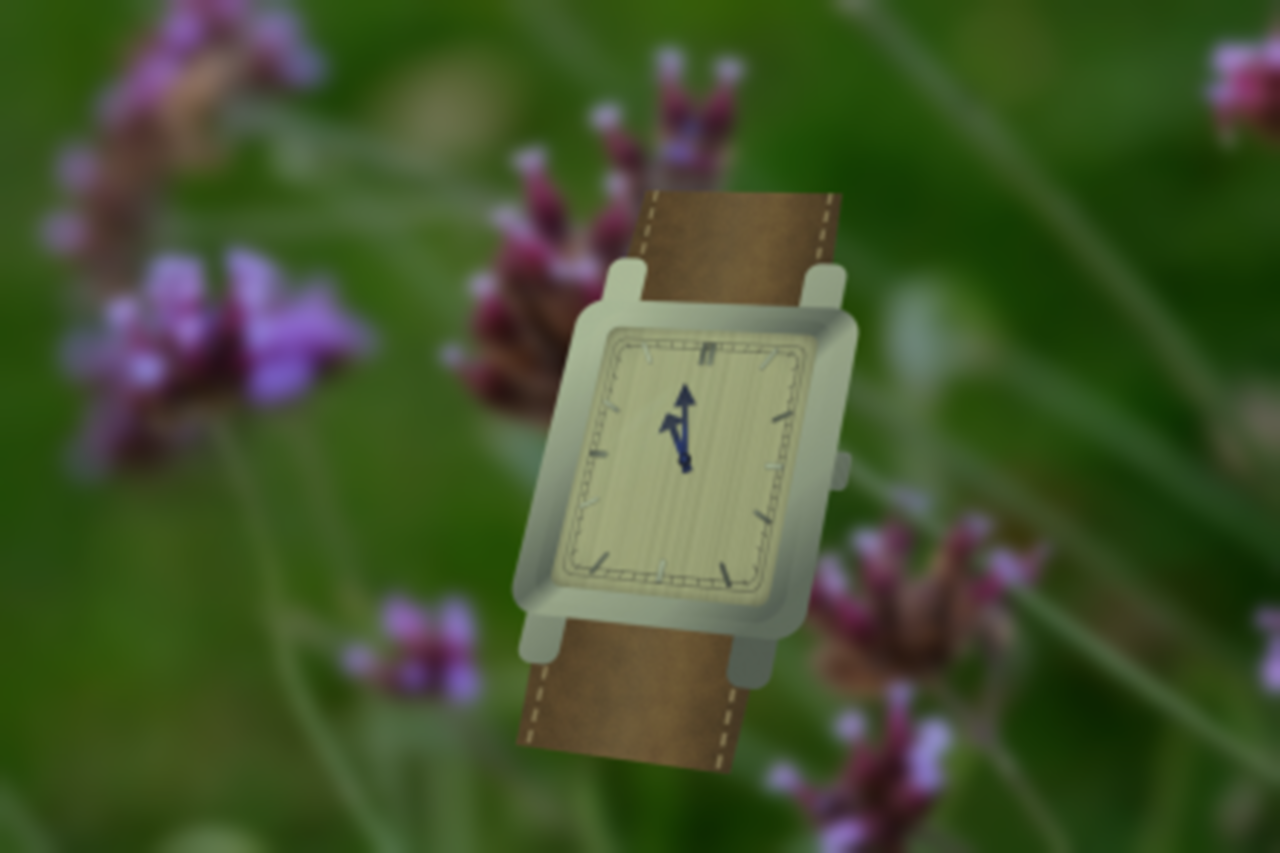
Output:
**10:58**
